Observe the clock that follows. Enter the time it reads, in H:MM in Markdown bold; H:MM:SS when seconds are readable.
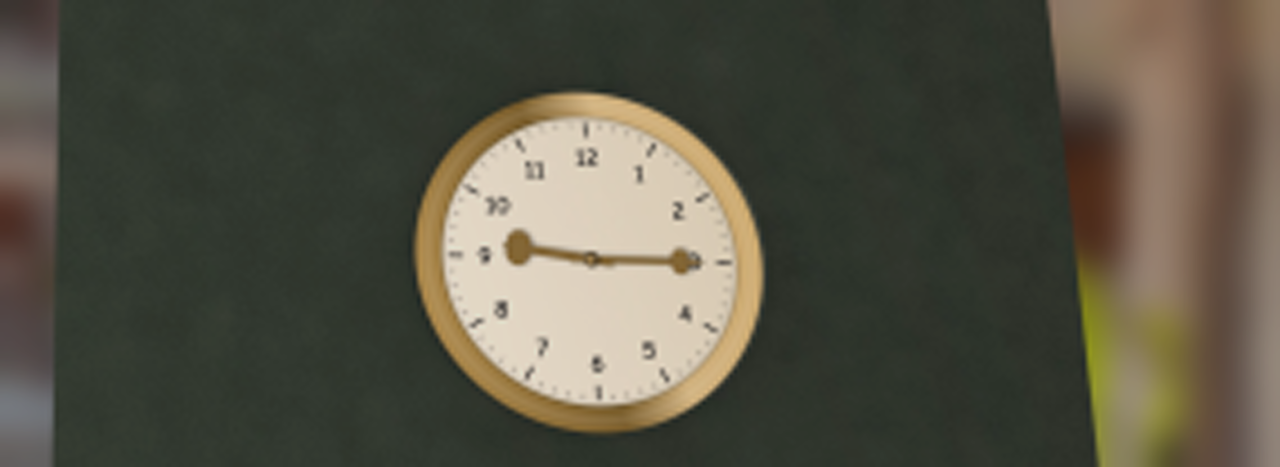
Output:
**9:15**
